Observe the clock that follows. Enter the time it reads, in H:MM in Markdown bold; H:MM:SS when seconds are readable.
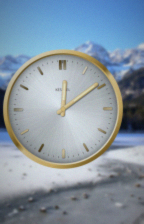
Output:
**12:09**
